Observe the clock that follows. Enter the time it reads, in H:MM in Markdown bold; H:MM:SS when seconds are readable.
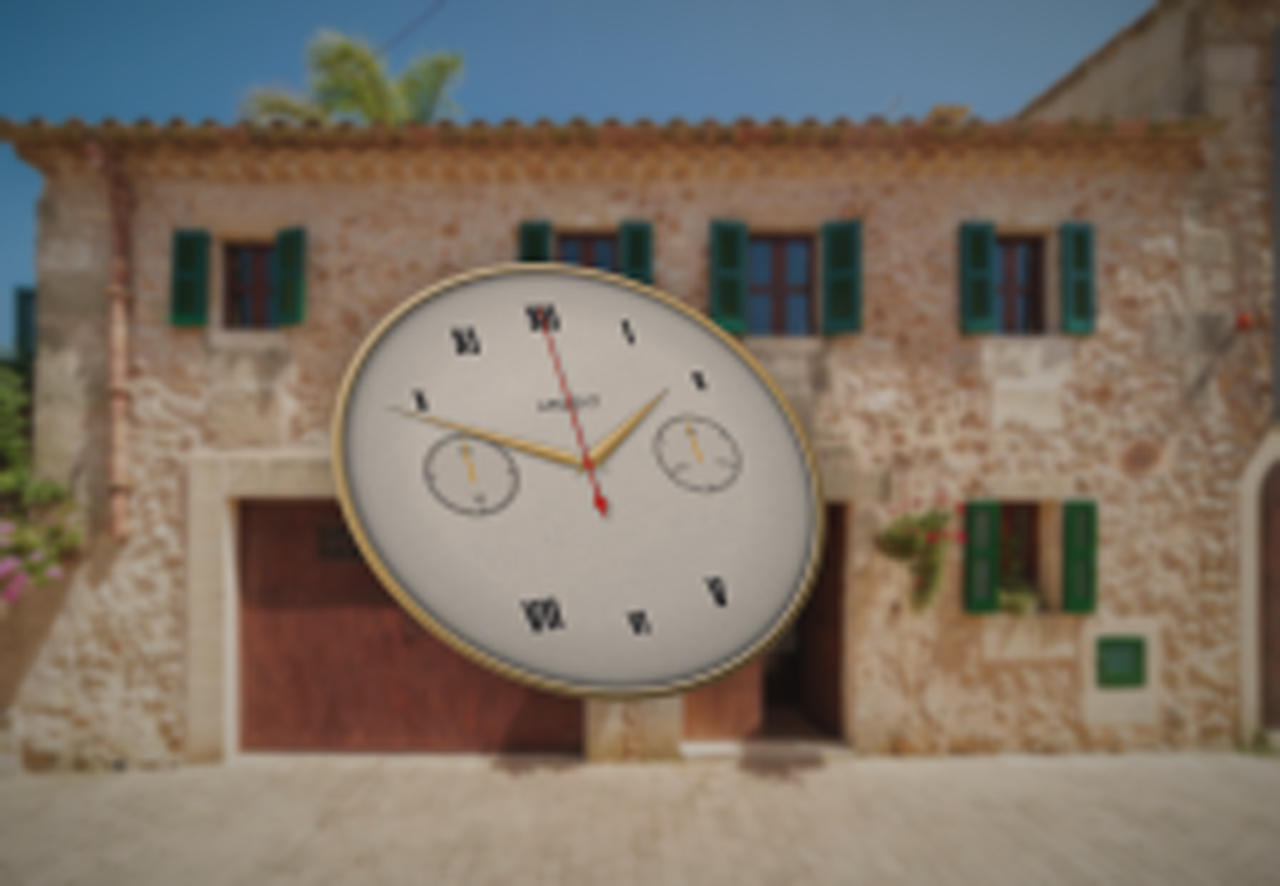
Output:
**1:49**
